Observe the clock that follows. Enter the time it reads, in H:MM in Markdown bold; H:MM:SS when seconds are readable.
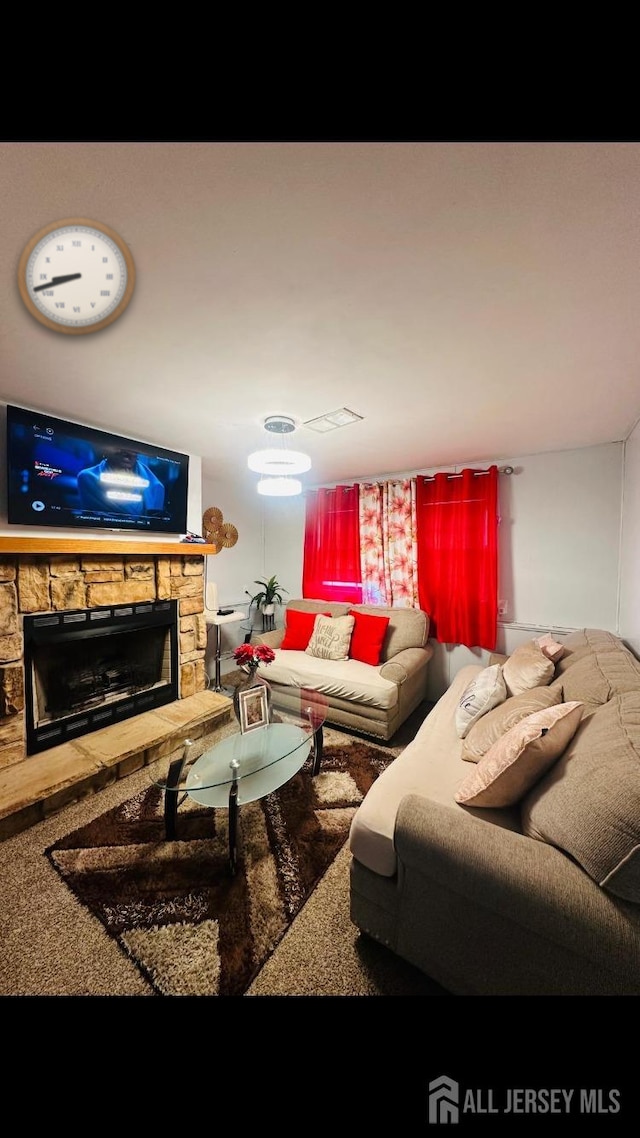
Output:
**8:42**
